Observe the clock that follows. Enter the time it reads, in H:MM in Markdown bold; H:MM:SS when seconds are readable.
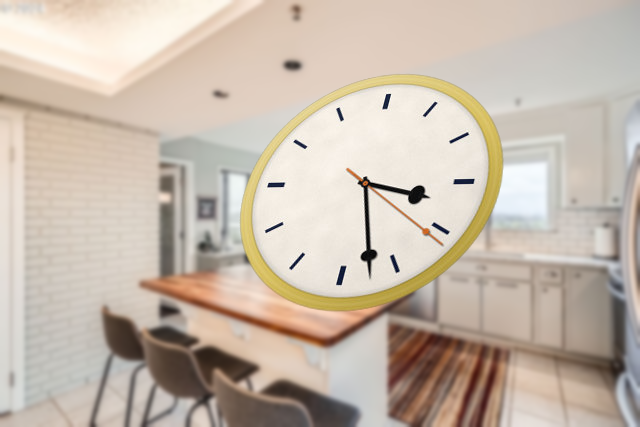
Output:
**3:27:21**
